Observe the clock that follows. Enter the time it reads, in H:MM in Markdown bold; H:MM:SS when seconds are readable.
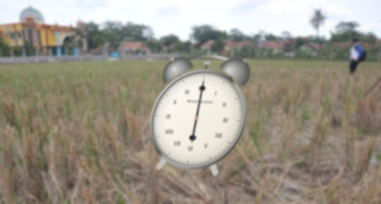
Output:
**6:00**
